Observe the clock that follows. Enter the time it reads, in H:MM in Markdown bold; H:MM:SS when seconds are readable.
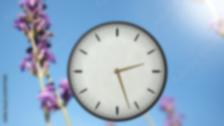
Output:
**2:27**
